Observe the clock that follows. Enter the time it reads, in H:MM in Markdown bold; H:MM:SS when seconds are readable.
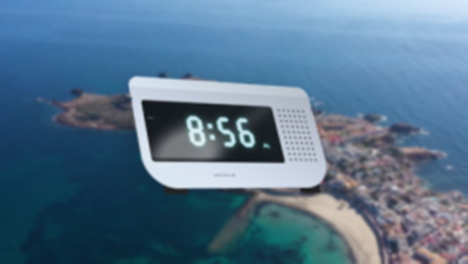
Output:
**8:56**
